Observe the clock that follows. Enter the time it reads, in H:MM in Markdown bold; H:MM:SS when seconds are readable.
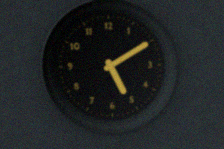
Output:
**5:10**
